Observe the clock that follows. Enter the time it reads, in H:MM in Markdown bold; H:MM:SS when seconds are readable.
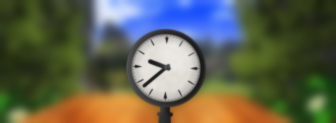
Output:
**9:38**
